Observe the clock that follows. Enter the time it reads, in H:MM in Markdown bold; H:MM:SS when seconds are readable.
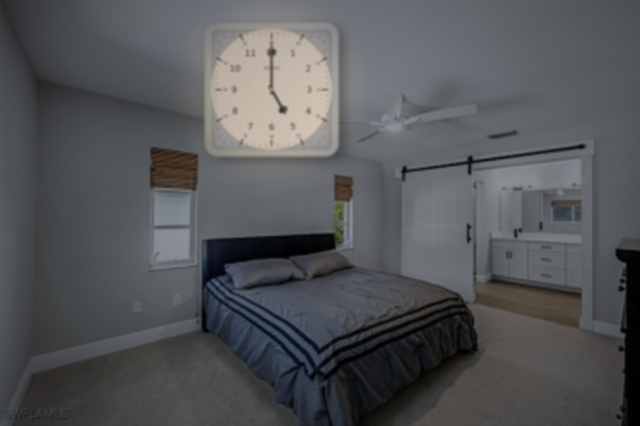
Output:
**5:00**
